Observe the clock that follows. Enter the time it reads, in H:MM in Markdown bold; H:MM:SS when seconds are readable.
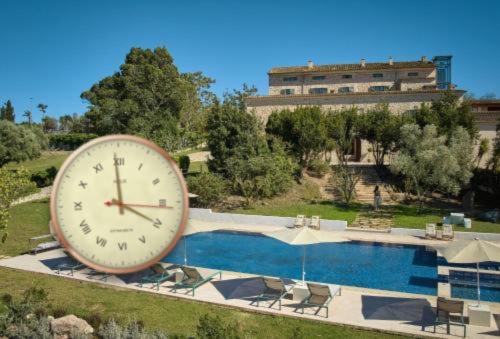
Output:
**3:59:16**
